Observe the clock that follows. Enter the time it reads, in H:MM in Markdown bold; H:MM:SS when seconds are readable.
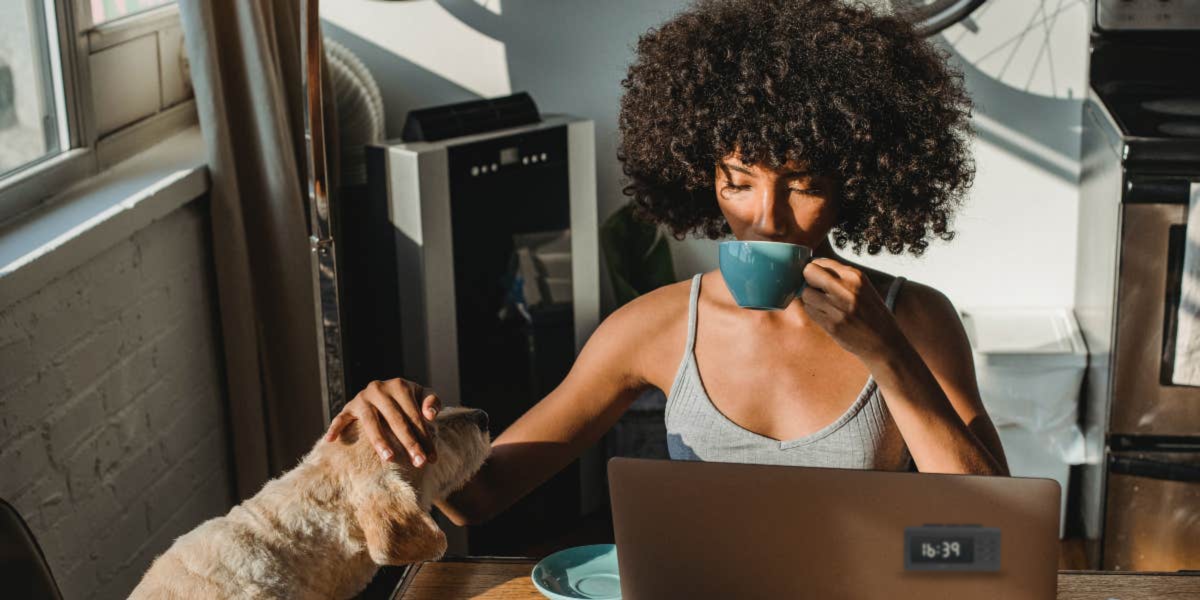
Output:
**16:39**
